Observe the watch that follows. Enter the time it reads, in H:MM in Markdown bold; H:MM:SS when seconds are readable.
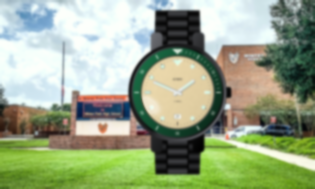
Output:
**1:49**
